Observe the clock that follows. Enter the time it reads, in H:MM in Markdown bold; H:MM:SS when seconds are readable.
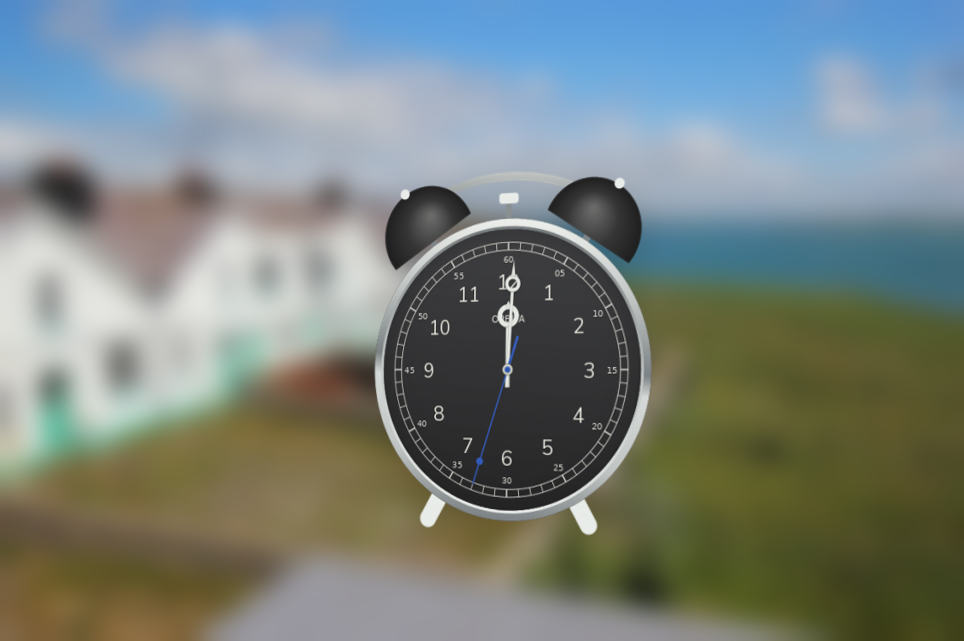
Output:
**12:00:33**
